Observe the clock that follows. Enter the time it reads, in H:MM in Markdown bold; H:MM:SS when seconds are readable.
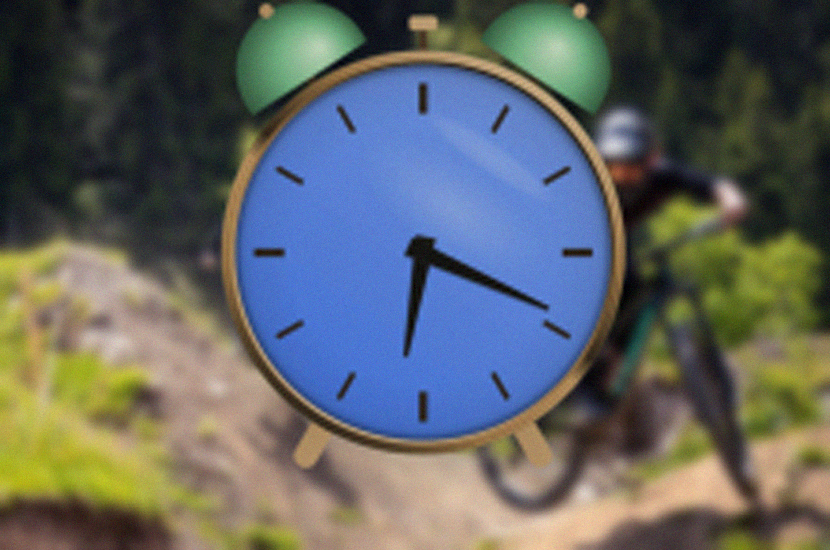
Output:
**6:19**
